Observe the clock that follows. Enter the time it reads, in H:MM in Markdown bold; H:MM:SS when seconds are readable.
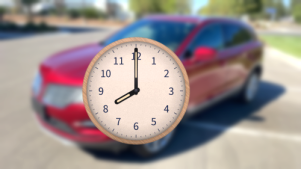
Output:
**8:00**
